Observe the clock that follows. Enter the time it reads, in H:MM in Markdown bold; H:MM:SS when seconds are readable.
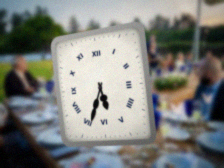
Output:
**5:34**
